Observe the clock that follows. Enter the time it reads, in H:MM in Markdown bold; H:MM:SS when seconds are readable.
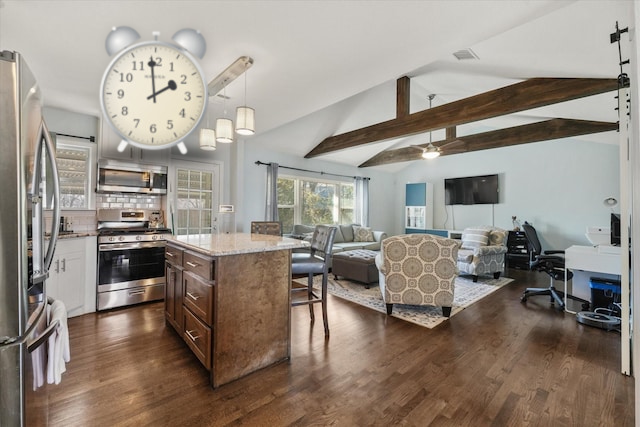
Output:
**1:59**
